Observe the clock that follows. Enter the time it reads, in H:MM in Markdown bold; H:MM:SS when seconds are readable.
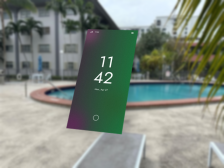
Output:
**11:42**
